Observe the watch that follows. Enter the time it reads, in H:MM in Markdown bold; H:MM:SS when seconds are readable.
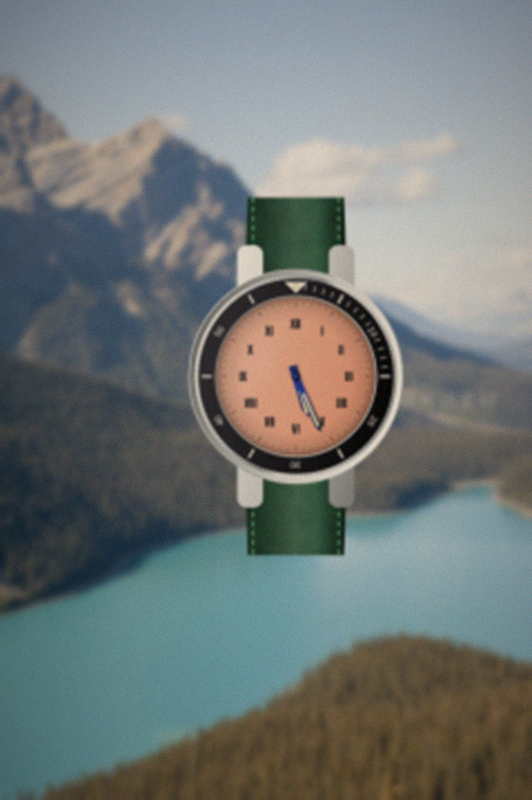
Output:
**5:26**
